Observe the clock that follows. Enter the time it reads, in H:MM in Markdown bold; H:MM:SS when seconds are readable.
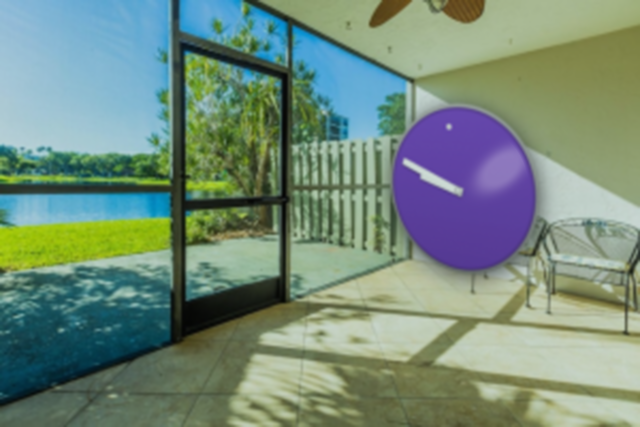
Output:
**9:50**
